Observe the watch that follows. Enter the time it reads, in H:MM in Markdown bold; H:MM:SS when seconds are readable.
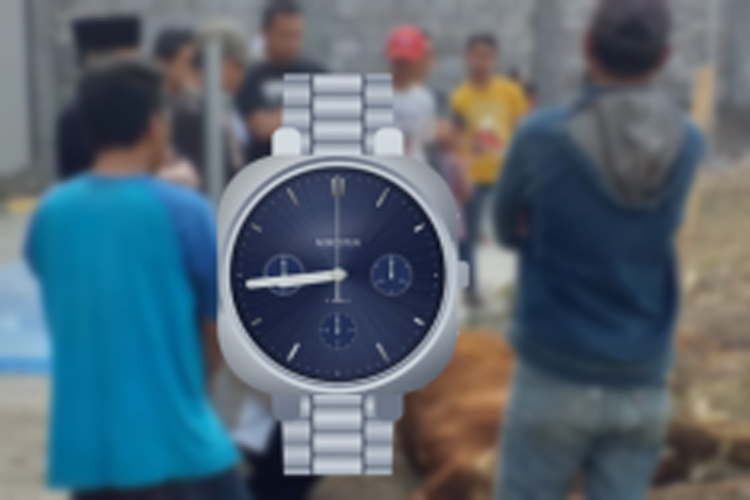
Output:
**8:44**
